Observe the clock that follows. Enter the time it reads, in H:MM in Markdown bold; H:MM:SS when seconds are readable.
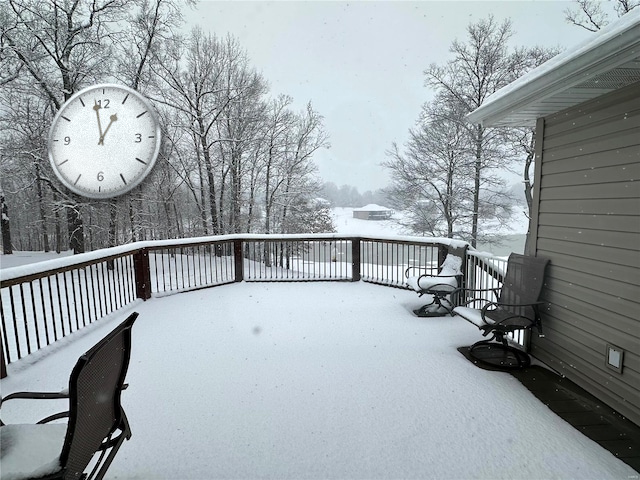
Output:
**12:58**
